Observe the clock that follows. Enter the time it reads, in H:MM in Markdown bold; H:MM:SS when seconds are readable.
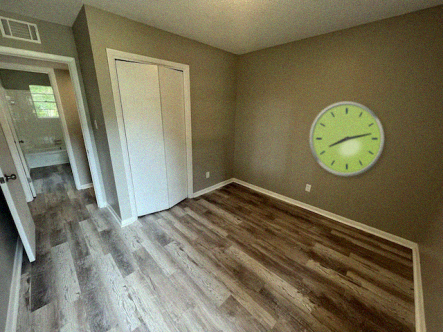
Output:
**8:13**
